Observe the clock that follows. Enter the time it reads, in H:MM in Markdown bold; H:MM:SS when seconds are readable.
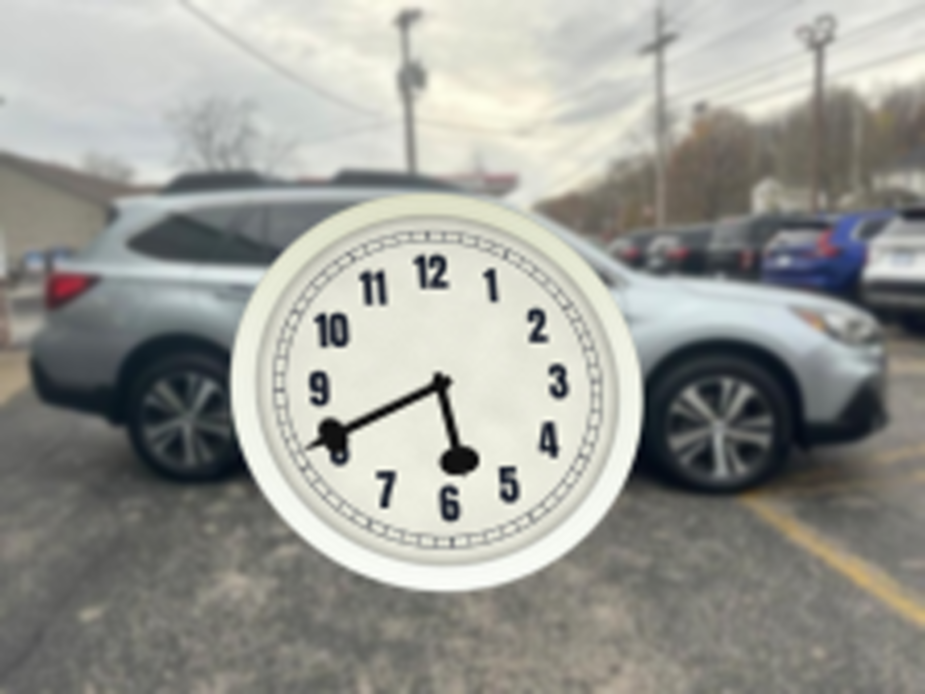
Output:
**5:41**
